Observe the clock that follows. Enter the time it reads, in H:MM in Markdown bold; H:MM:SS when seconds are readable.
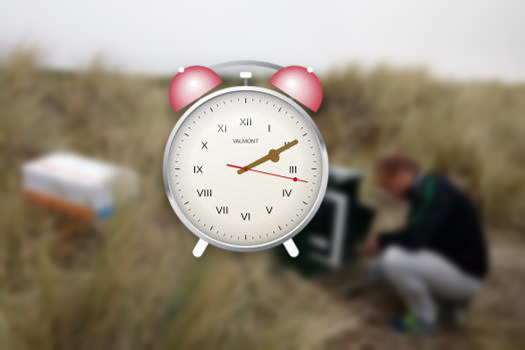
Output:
**2:10:17**
